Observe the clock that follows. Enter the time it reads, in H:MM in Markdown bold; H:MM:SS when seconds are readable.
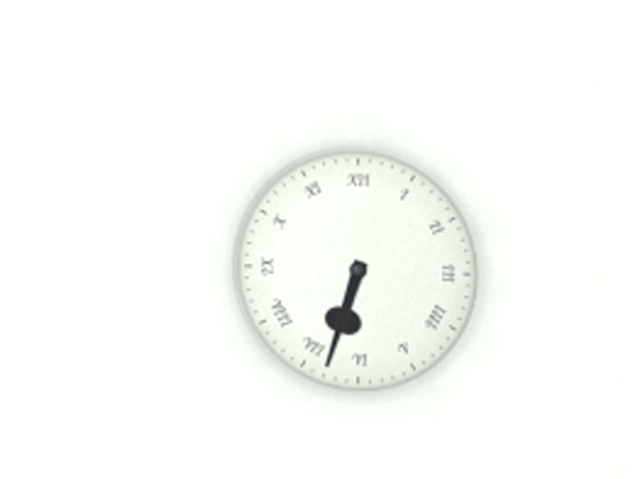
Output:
**6:33**
